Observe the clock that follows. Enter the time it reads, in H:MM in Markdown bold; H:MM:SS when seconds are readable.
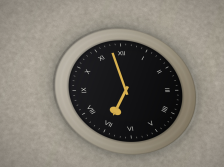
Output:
**6:58**
